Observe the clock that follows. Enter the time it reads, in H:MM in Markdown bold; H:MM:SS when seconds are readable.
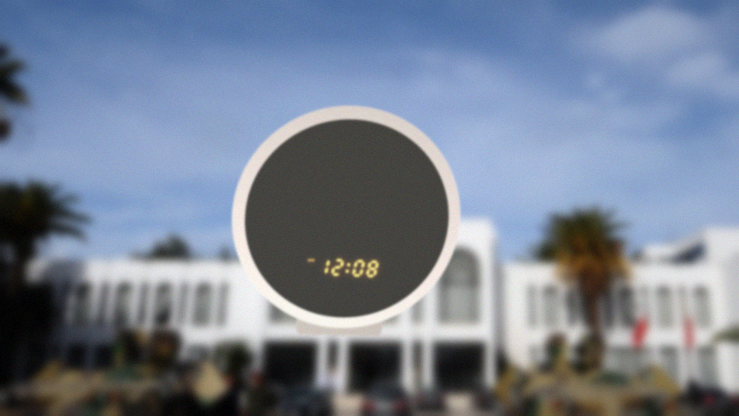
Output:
**12:08**
